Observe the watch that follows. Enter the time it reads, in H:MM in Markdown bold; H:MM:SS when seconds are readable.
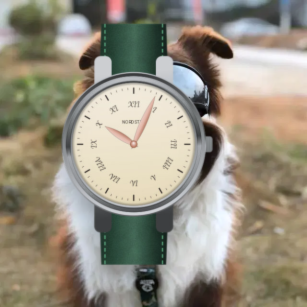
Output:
**10:04**
